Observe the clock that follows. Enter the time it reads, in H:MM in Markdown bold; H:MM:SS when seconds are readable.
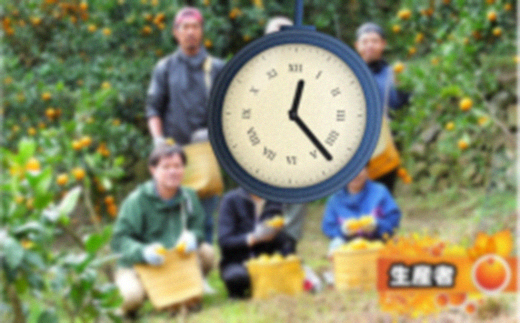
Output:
**12:23**
